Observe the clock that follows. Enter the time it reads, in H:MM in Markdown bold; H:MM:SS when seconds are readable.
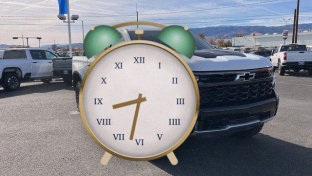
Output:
**8:32**
